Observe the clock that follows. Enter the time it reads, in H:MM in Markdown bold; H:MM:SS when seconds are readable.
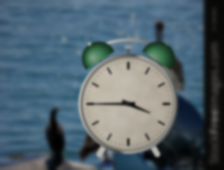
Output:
**3:45**
